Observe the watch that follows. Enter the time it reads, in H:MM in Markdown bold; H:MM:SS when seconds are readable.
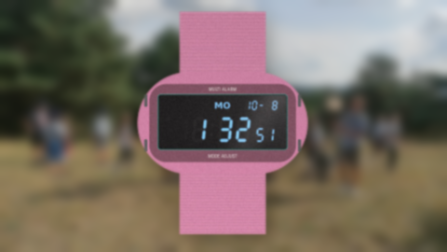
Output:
**1:32:51**
